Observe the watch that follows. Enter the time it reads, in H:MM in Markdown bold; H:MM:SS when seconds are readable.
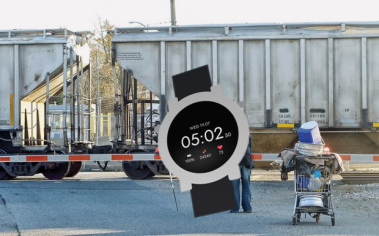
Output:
**5:02**
